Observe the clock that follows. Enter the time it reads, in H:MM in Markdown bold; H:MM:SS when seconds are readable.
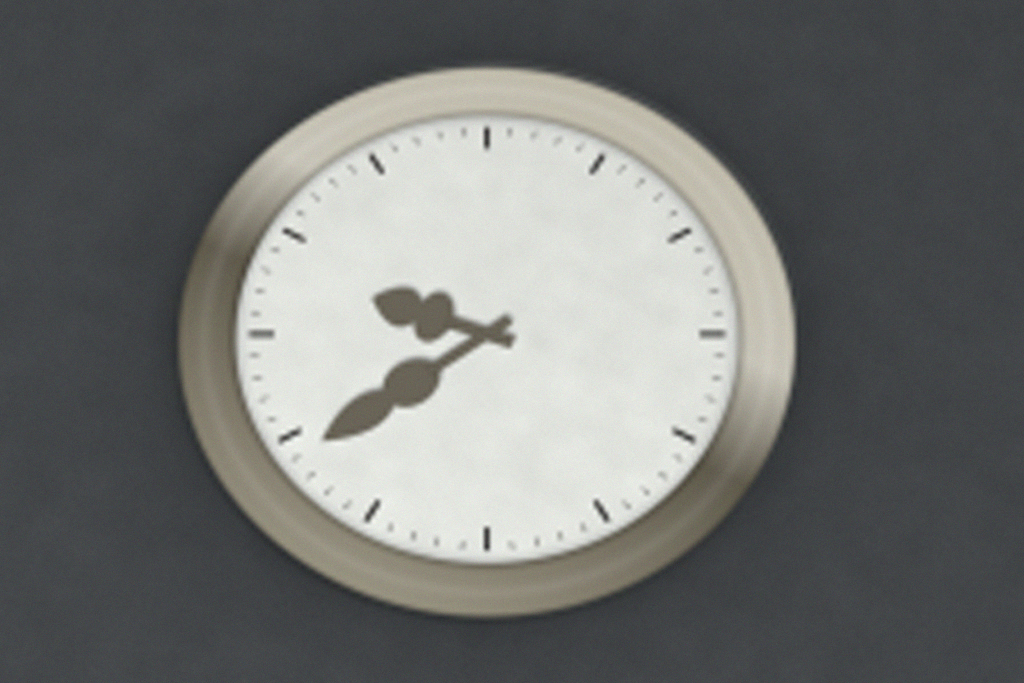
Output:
**9:39**
